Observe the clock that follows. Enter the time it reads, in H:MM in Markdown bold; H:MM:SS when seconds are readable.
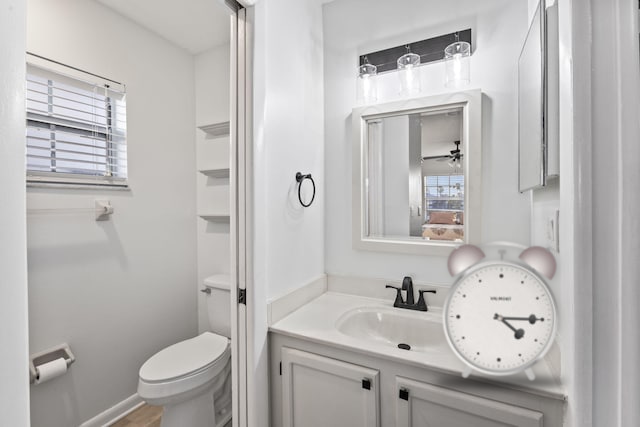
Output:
**4:15**
